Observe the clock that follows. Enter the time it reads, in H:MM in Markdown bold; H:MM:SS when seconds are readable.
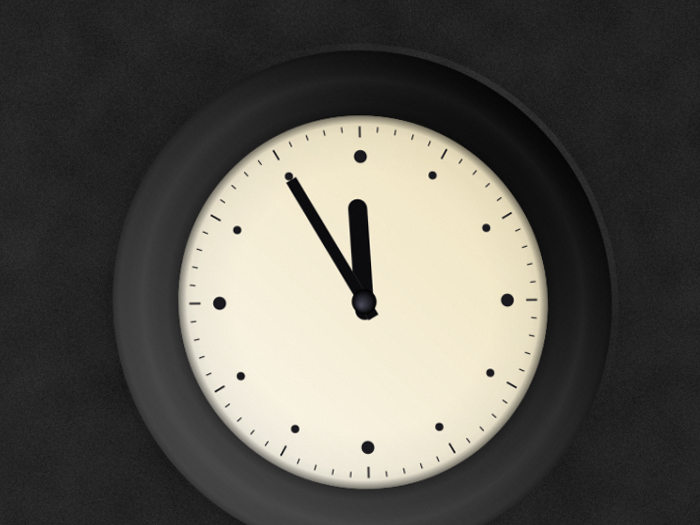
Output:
**11:55**
